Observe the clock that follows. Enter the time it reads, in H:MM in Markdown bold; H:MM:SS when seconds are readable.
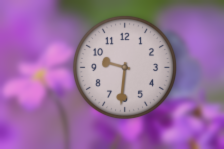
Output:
**9:31**
